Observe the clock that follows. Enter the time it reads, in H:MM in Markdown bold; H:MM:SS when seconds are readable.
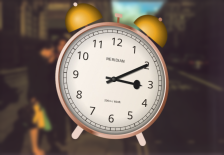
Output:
**3:10**
